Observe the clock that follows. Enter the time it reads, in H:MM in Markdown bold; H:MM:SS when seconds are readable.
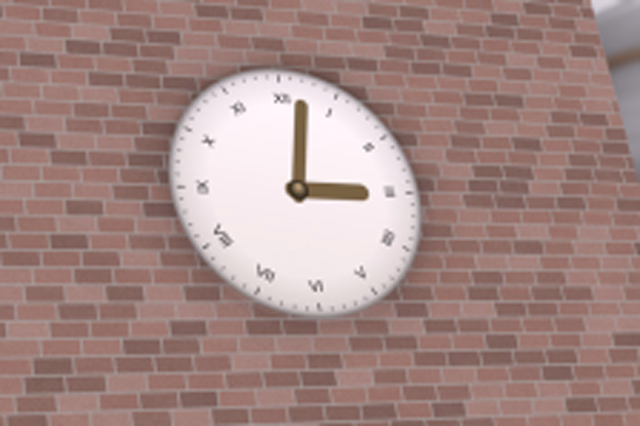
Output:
**3:02**
